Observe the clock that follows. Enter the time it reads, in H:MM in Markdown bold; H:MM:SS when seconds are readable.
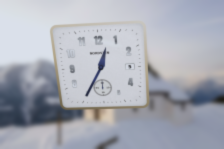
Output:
**12:35**
